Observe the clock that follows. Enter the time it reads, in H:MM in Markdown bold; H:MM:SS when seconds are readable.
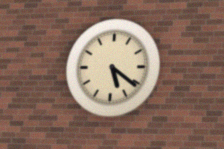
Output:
**5:21**
